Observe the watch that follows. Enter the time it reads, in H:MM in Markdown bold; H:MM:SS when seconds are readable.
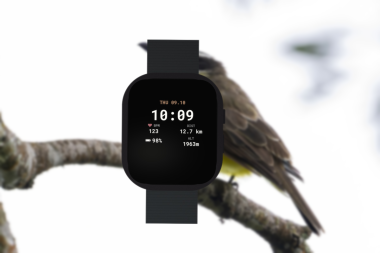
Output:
**10:09**
